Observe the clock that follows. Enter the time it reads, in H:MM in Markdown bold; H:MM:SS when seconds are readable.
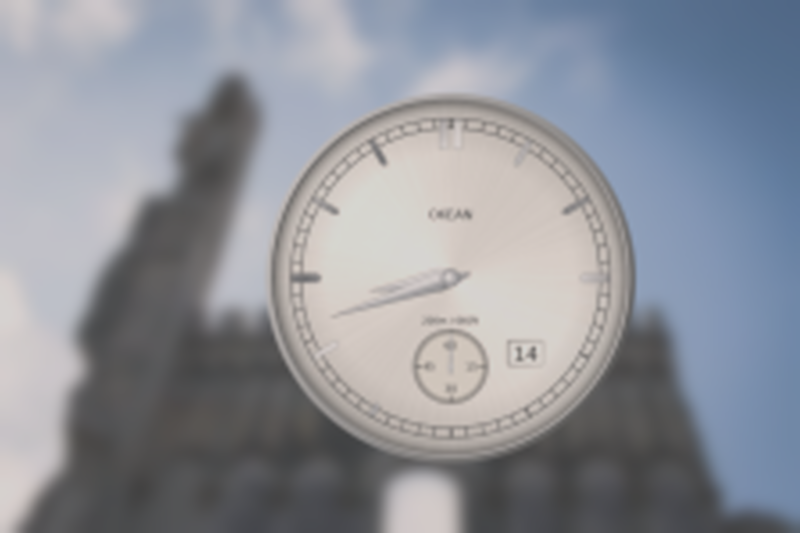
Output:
**8:42**
